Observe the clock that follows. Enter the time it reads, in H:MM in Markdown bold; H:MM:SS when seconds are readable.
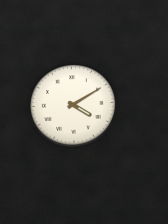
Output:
**4:10**
